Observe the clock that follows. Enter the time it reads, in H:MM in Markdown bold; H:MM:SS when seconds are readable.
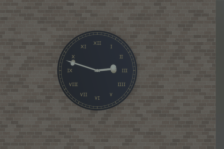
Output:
**2:48**
